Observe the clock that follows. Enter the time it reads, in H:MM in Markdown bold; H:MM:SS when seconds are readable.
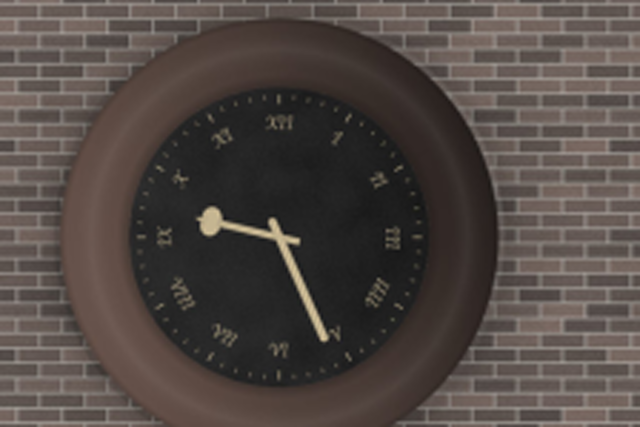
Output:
**9:26**
